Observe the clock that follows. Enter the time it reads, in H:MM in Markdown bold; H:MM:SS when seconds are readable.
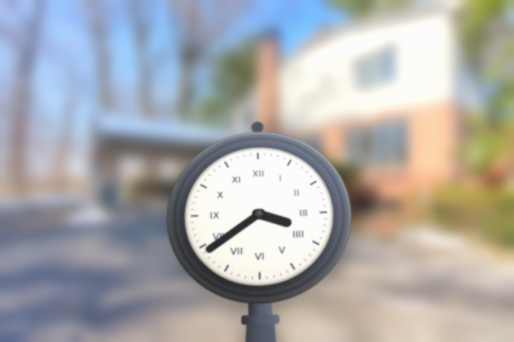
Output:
**3:39**
